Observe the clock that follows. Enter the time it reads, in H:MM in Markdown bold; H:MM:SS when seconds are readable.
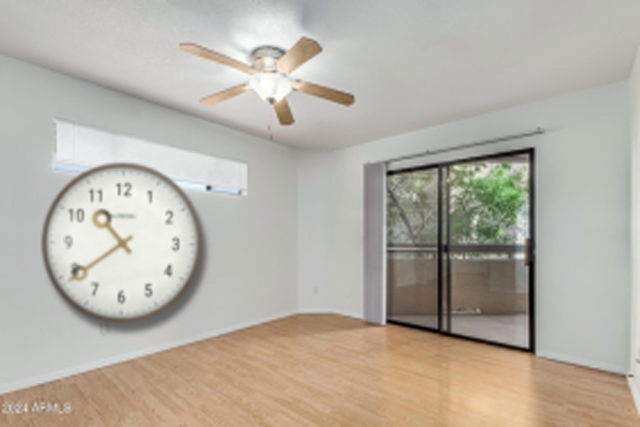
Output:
**10:39**
